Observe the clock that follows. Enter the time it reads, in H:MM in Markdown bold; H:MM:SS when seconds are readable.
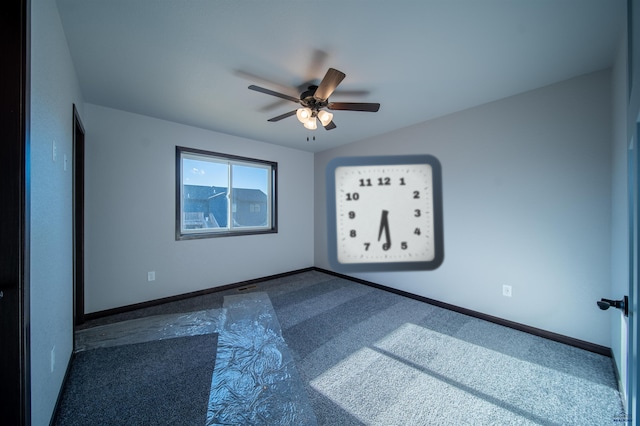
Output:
**6:29**
